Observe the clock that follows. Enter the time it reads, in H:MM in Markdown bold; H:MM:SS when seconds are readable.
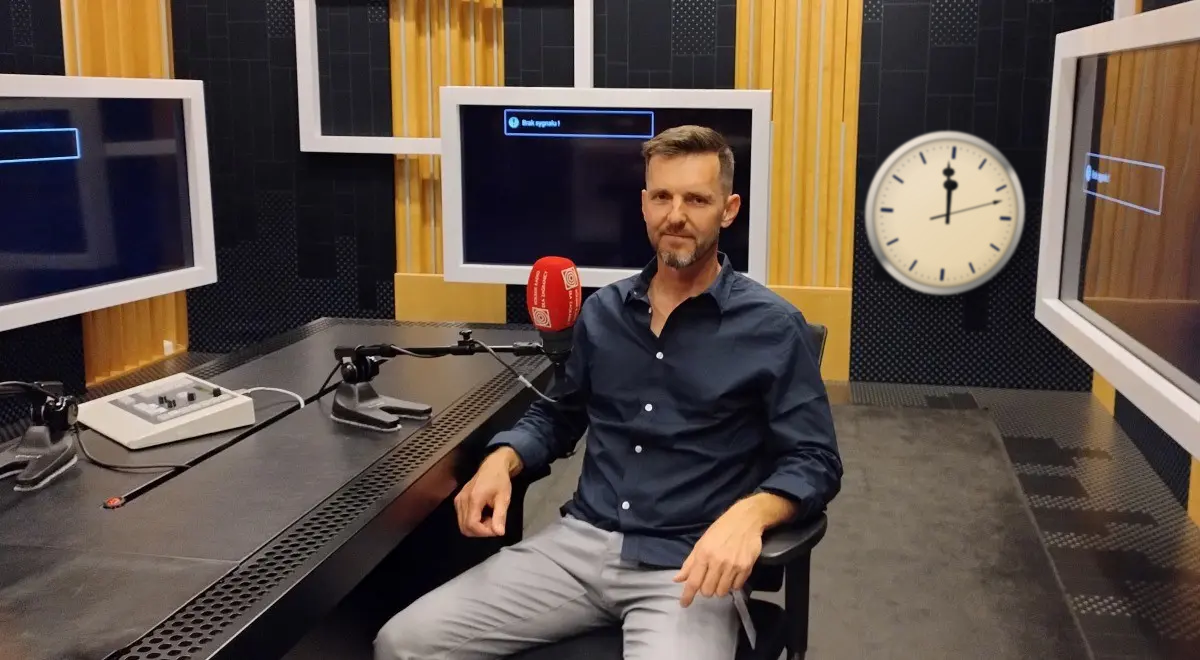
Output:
**11:59:12**
